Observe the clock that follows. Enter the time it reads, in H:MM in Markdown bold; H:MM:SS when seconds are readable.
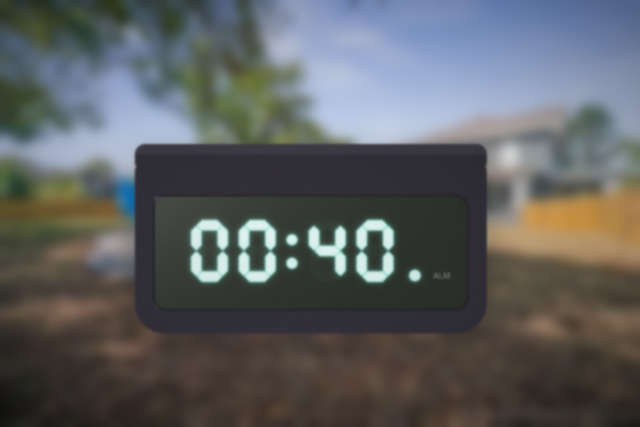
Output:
**0:40**
